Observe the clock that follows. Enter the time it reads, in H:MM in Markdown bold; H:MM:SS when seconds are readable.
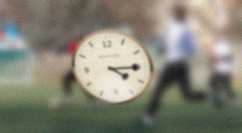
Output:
**4:15**
